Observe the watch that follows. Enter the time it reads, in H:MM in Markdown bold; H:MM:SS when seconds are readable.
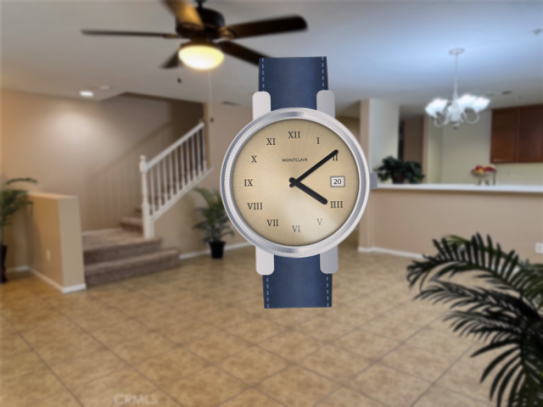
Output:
**4:09**
